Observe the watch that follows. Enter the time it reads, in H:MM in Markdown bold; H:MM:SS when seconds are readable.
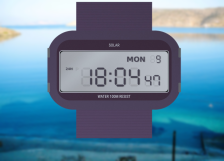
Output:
**18:04:47**
